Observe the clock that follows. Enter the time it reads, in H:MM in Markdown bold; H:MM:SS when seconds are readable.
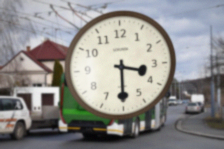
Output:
**3:30**
